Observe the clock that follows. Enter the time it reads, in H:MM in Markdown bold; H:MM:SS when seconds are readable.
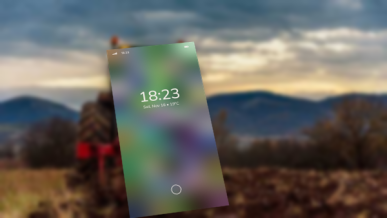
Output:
**18:23**
